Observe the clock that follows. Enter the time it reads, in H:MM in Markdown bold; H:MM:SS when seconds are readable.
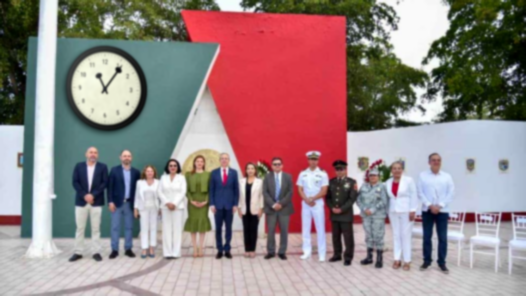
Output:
**11:06**
